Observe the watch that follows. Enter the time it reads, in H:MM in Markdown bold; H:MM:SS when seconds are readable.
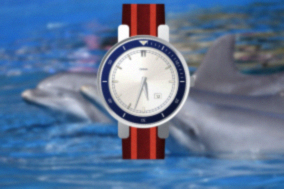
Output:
**5:33**
